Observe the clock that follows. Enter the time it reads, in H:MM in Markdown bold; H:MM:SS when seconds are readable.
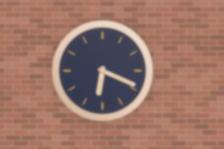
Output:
**6:19**
